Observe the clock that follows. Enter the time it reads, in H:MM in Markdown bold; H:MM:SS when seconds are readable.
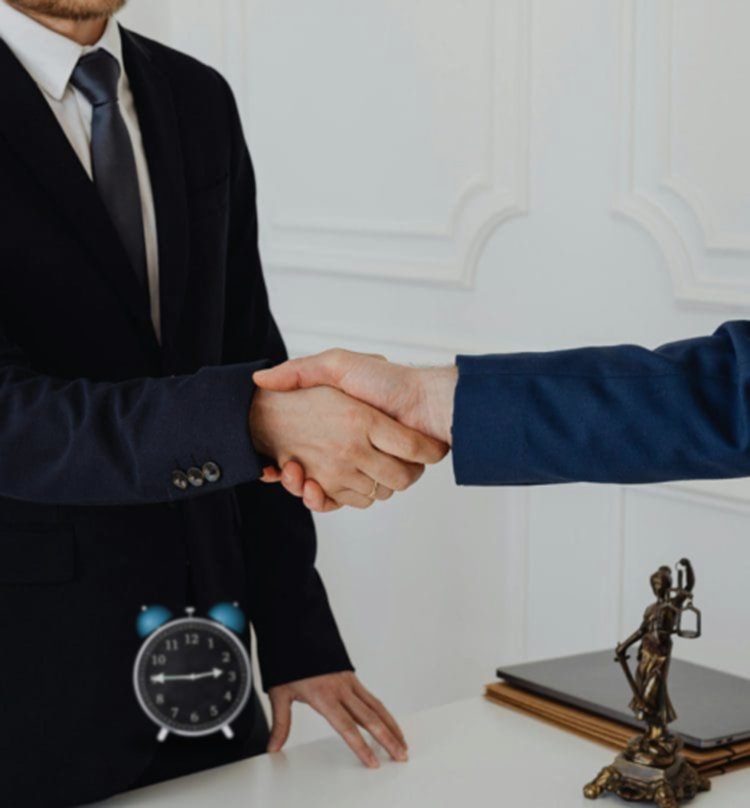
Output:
**2:45**
